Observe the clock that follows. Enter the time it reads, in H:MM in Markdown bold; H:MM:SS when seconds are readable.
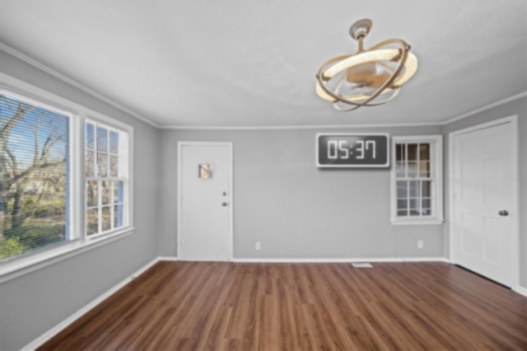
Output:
**5:37**
